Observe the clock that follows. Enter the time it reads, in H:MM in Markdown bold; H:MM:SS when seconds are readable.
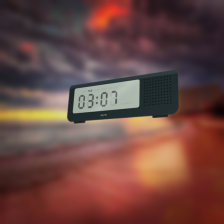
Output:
**3:07**
